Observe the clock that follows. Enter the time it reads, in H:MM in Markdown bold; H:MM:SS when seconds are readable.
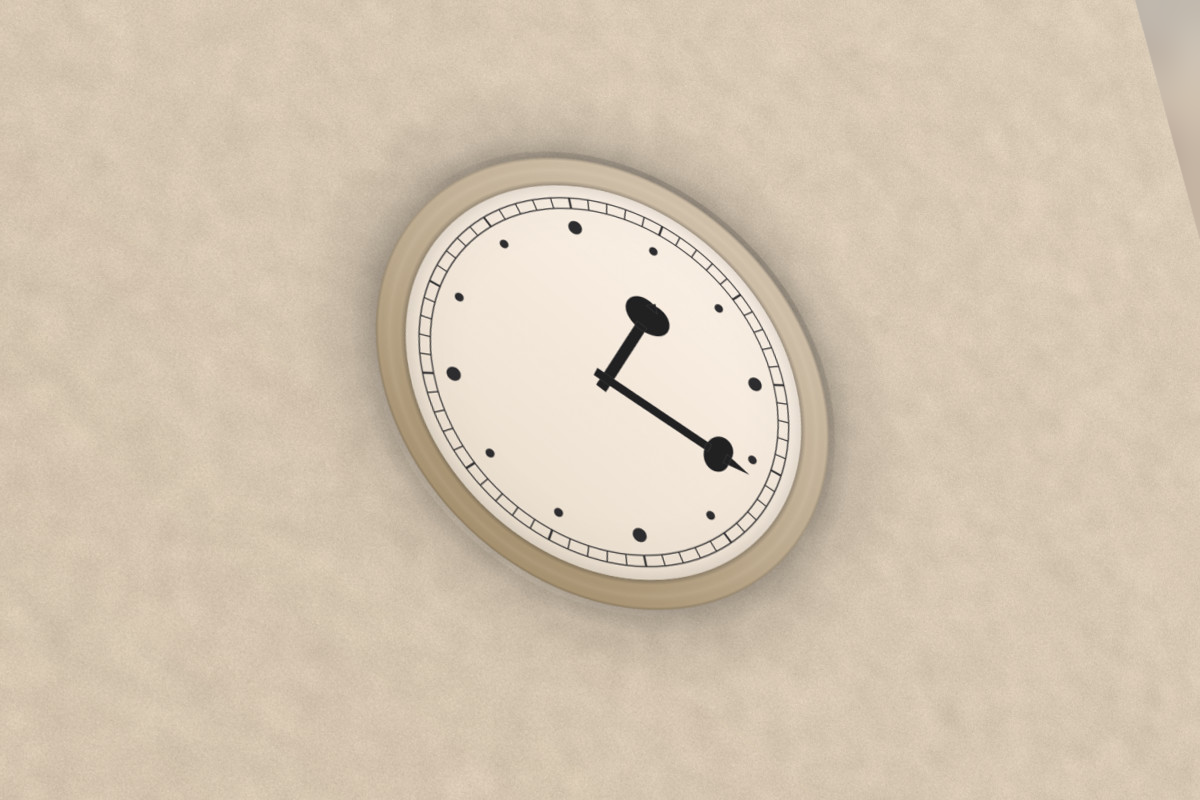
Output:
**1:21**
